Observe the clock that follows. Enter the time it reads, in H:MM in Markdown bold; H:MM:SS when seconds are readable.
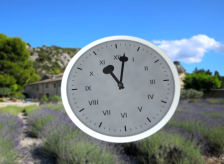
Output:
**11:02**
